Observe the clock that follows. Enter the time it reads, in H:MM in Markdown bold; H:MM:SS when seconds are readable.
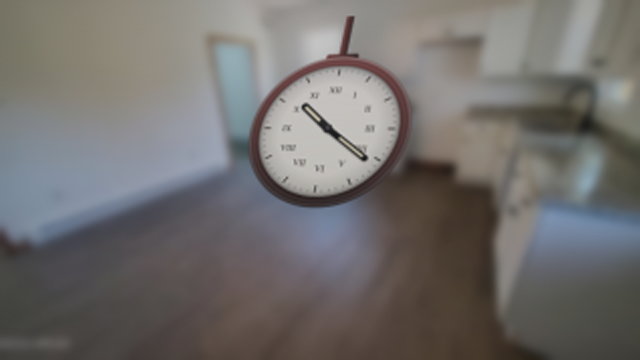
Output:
**10:21**
